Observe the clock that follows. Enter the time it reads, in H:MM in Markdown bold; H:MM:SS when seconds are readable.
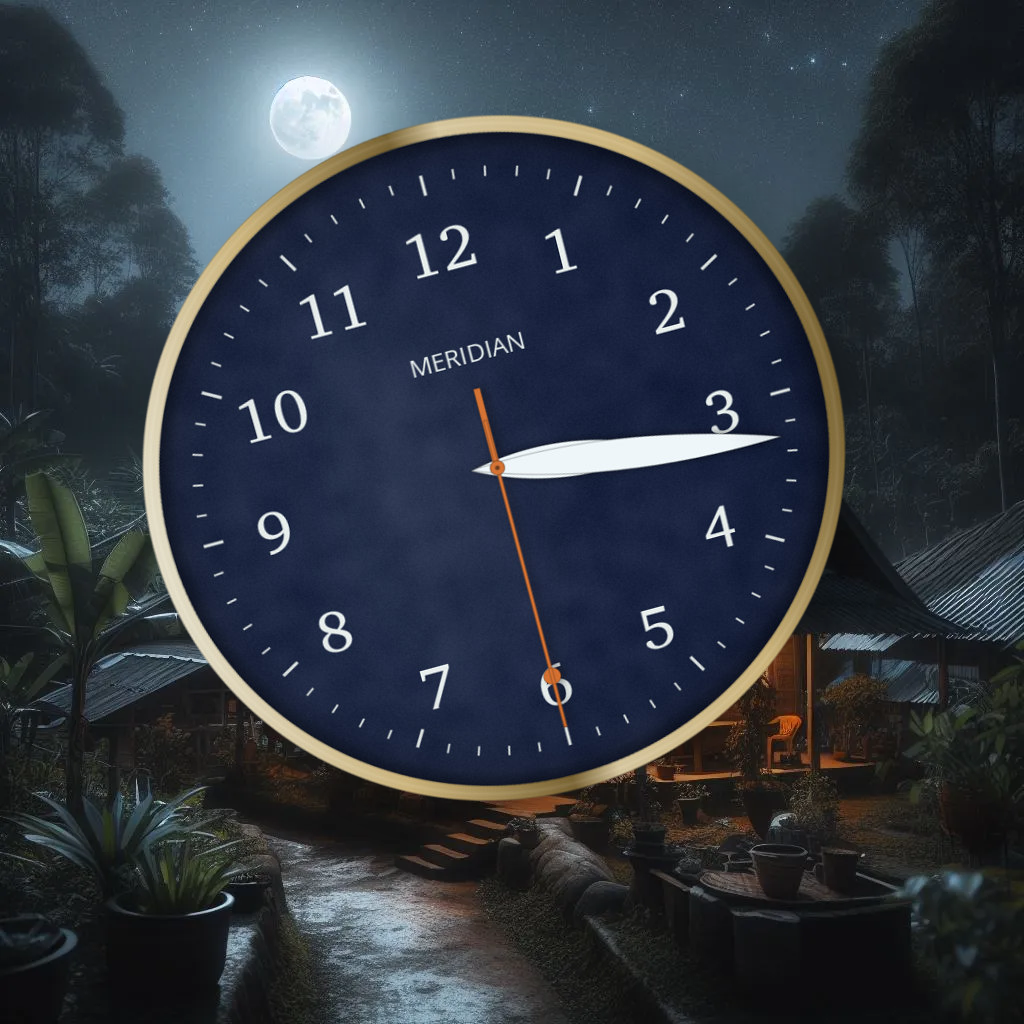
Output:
**3:16:30**
